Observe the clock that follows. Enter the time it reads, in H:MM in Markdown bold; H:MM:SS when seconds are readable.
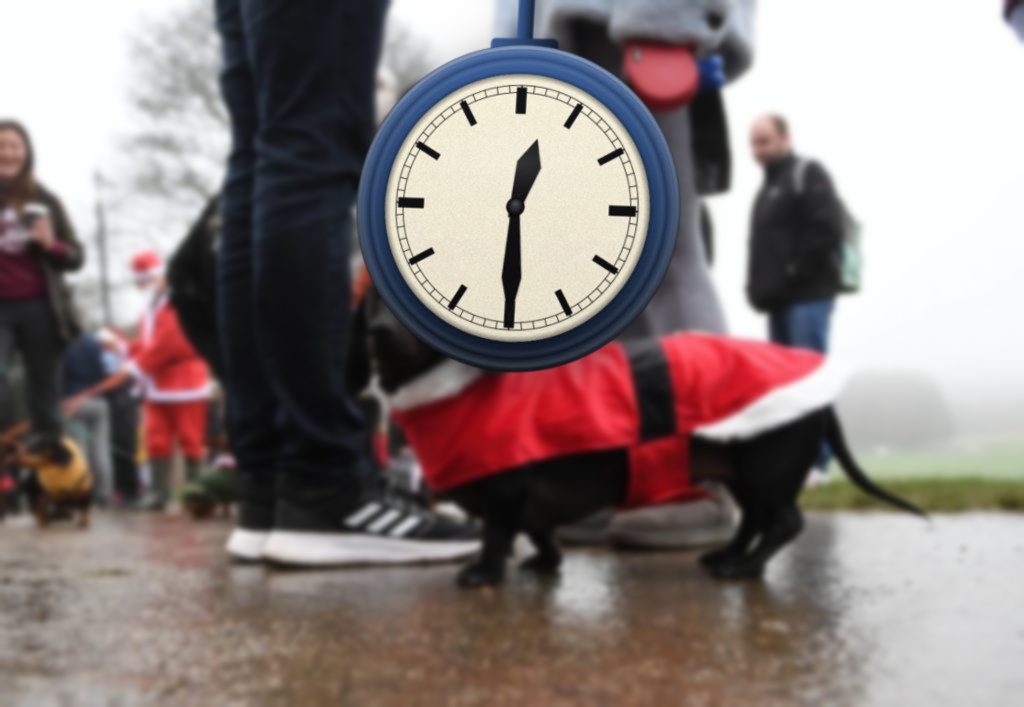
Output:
**12:30**
